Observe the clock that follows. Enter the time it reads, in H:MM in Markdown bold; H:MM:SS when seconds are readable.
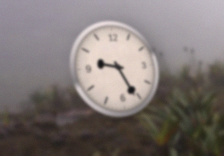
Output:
**9:26**
